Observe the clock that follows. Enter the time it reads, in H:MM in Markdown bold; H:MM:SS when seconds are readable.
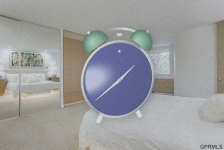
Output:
**1:39**
